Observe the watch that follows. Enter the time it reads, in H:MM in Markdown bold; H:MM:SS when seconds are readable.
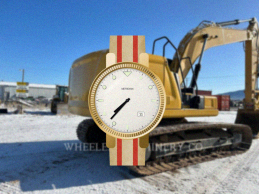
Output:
**7:37**
